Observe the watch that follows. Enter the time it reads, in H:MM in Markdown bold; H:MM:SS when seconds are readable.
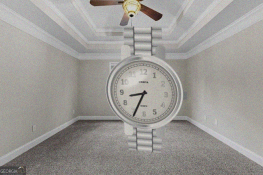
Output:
**8:34**
